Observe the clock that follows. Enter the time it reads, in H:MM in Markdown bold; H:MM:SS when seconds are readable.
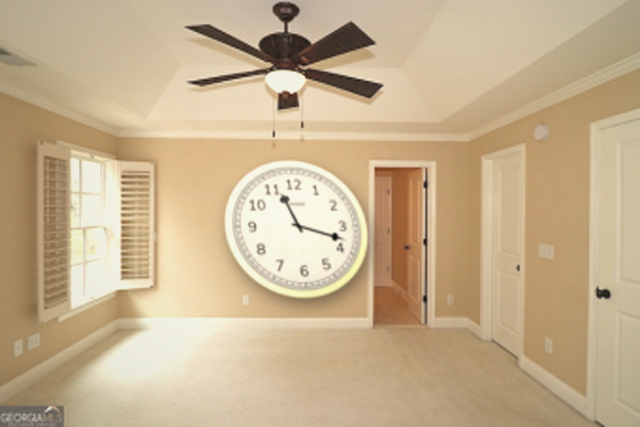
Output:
**11:18**
